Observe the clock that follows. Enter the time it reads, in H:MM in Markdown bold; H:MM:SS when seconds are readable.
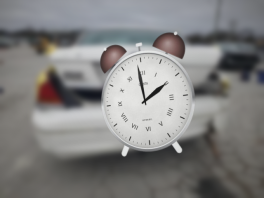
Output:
**1:59**
